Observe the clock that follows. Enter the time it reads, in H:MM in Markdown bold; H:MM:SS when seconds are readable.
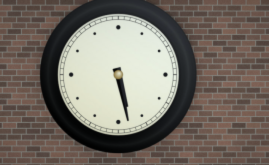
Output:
**5:28**
